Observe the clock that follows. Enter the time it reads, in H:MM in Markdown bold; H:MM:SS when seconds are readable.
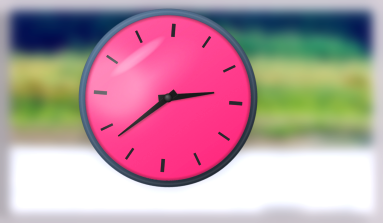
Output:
**2:38**
